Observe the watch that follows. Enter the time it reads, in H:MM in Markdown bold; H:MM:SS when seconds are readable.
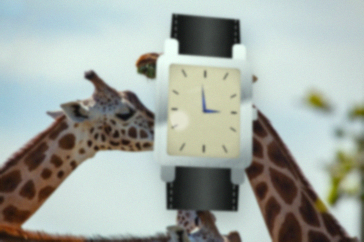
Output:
**2:59**
